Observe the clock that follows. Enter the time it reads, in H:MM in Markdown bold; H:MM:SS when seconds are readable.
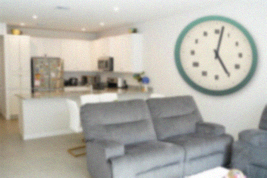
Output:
**5:02**
